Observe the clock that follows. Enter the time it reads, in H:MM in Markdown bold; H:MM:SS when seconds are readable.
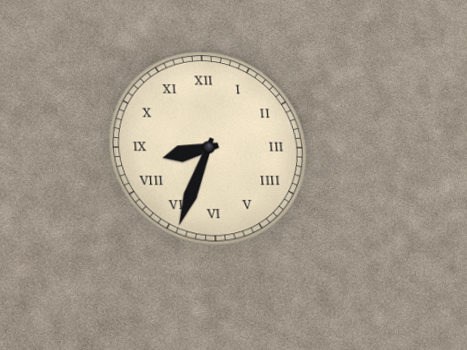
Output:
**8:34**
